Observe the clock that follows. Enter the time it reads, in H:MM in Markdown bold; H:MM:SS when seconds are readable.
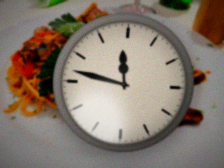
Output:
**11:47**
